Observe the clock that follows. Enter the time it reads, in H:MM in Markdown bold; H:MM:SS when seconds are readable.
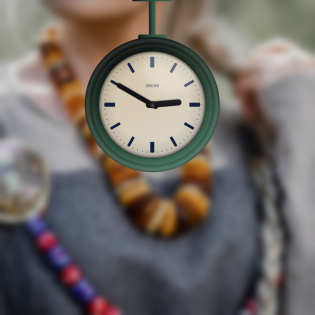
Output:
**2:50**
